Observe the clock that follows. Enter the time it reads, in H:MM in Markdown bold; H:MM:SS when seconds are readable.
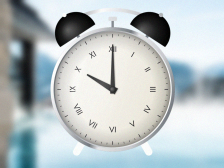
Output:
**10:00**
